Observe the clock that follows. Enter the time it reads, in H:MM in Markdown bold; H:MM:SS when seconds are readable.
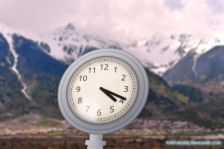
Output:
**4:19**
